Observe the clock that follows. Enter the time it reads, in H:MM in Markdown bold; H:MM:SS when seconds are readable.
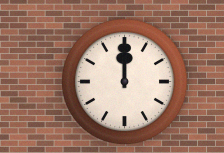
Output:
**12:00**
